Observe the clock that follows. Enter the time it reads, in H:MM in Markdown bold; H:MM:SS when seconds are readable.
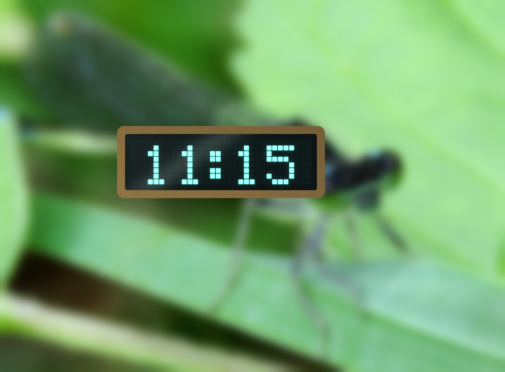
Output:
**11:15**
